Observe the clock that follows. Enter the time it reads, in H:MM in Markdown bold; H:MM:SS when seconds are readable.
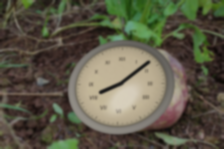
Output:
**8:08**
